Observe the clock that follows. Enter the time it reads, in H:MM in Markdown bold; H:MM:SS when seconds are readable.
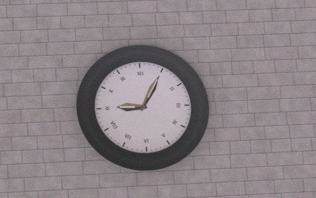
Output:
**9:05**
